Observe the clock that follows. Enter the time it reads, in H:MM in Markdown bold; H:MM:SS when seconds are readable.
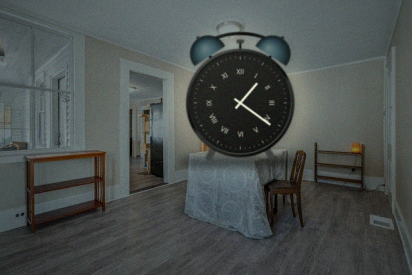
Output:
**1:21**
